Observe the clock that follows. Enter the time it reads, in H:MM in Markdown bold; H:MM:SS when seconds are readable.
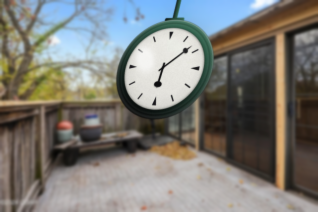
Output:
**6:08**
